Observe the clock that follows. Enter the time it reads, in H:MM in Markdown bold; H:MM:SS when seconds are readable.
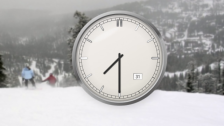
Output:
**7:30**
